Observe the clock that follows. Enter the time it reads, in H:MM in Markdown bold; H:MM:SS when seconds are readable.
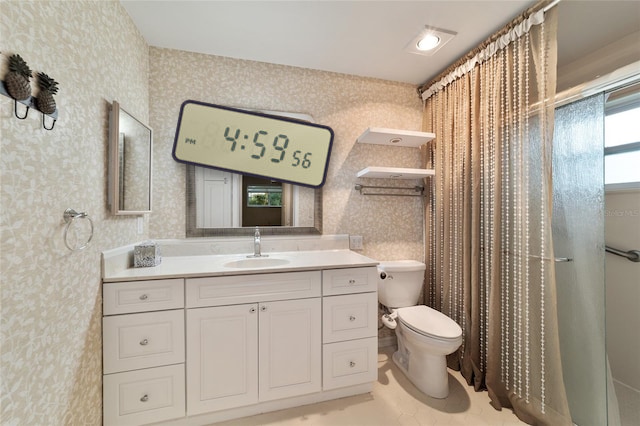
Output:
**4:59:56**
